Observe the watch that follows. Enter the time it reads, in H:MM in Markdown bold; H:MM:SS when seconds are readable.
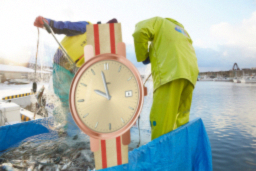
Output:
**9:58**
